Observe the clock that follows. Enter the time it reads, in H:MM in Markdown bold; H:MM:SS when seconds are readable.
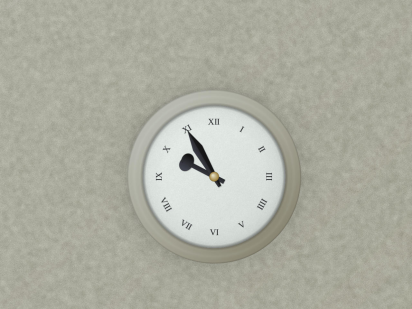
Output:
**9:55**
